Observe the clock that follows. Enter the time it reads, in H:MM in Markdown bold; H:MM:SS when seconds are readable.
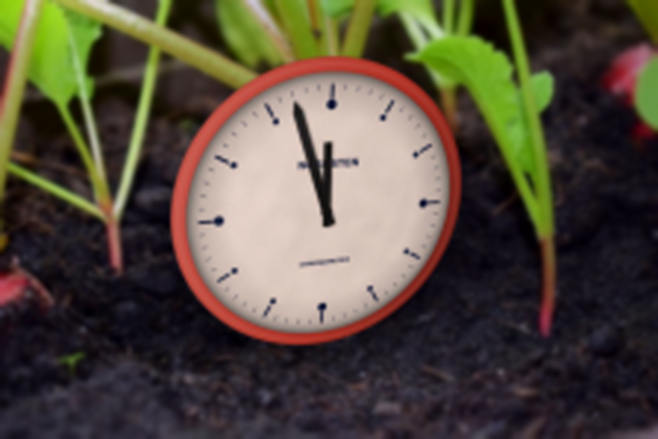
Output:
**11:57**
